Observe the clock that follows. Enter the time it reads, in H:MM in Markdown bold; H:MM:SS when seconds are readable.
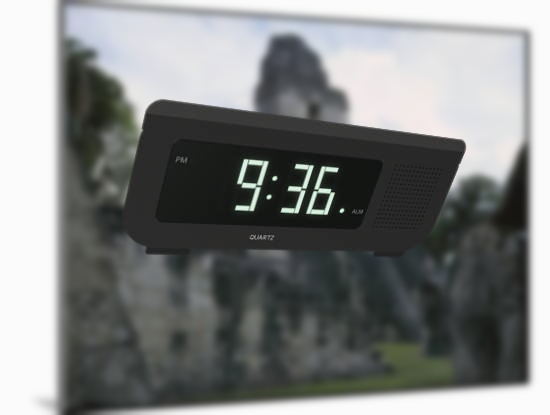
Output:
**9:36**
